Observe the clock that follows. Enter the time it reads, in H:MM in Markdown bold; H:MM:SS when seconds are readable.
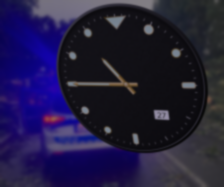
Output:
**10:45**
